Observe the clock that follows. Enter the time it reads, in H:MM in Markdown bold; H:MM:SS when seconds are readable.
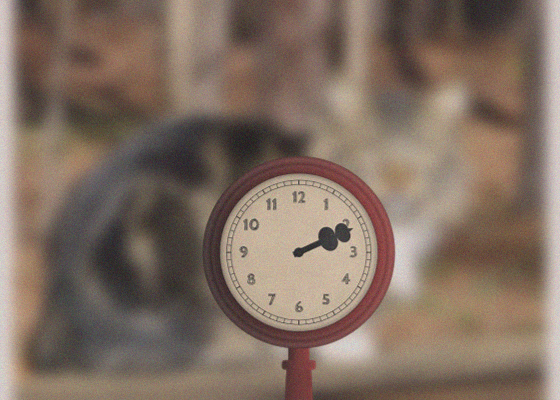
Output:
**2:11**
